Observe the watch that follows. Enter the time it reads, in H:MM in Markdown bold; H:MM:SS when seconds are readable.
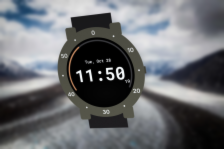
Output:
**11:50**
